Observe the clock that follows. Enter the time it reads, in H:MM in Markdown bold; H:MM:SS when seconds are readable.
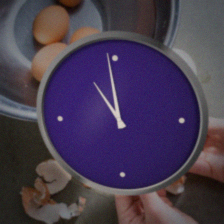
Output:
**10:59**
